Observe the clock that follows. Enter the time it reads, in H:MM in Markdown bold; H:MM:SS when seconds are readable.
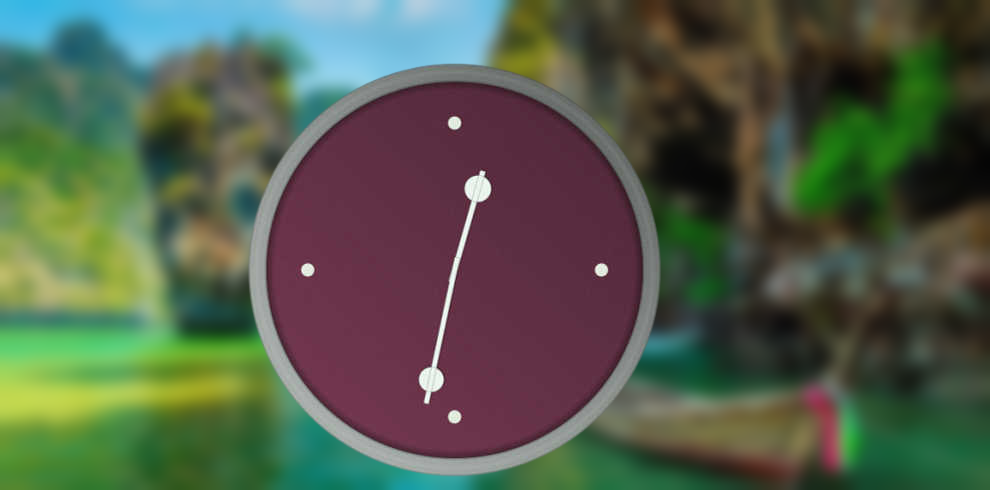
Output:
**12:32**
